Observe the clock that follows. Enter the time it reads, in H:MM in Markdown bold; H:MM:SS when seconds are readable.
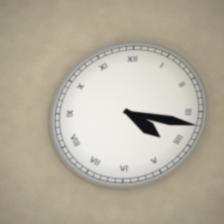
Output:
**4:17**
